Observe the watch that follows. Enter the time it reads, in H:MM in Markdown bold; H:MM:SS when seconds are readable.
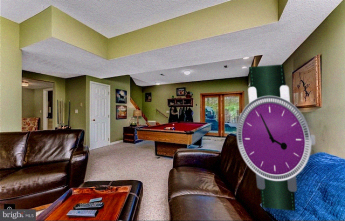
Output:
**3:56**
